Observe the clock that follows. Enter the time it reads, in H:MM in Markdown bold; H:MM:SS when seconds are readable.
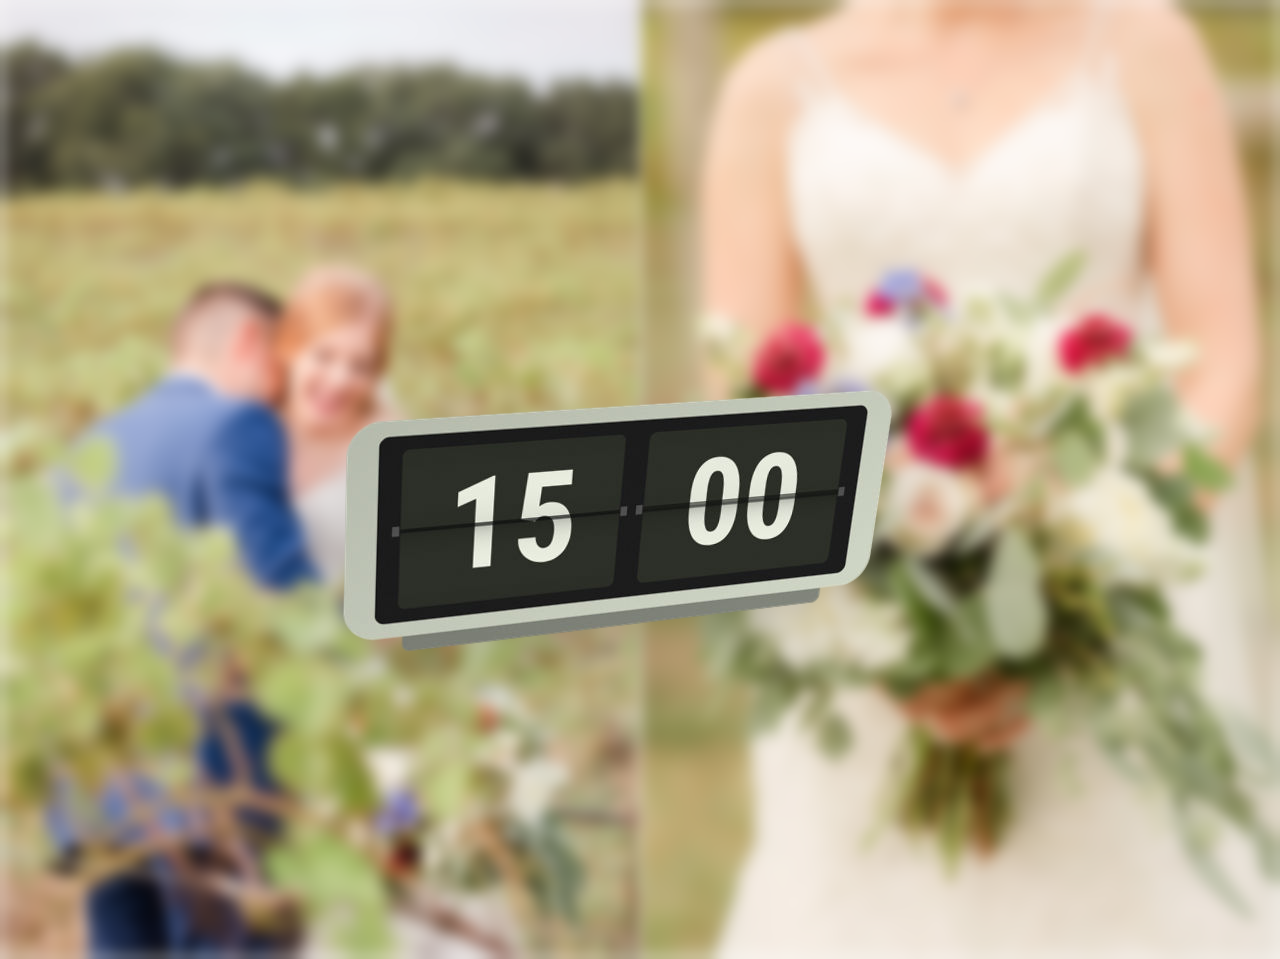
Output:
**15:00**
